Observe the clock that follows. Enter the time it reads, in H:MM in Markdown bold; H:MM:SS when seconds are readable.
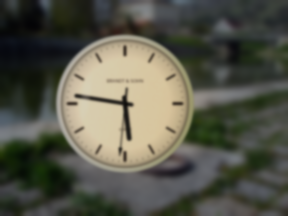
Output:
**5:46:31**
